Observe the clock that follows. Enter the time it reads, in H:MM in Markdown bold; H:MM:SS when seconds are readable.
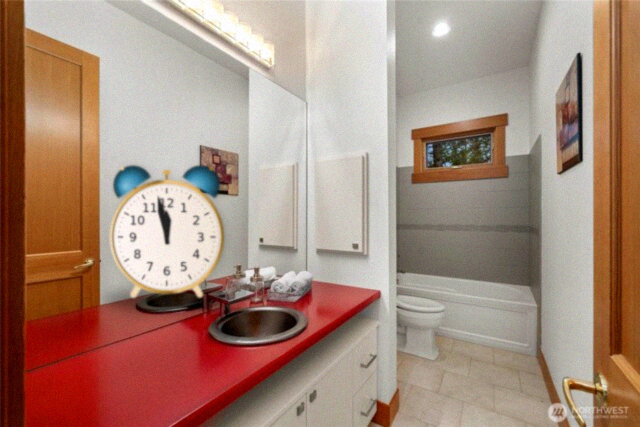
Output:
**11:58**
